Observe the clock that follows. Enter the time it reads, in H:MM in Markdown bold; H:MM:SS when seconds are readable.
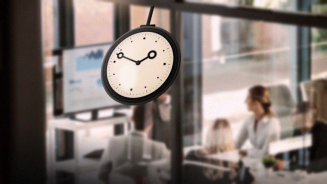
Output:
**1:48**
